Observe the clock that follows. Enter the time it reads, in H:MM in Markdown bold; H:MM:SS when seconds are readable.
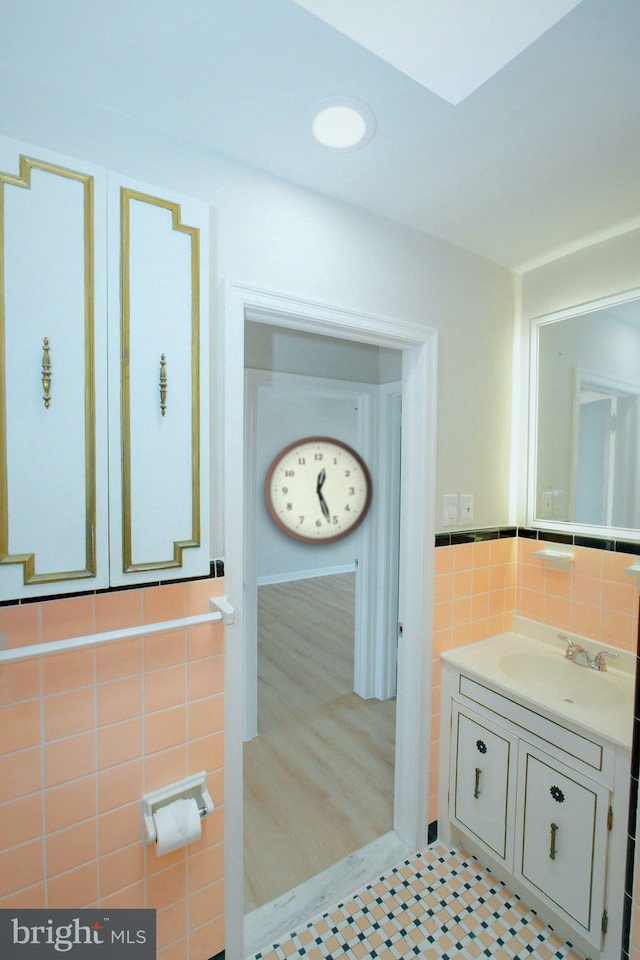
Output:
**12:27**
